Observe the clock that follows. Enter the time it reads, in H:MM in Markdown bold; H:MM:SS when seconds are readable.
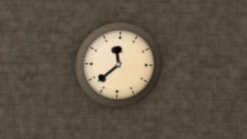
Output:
**11:38**
